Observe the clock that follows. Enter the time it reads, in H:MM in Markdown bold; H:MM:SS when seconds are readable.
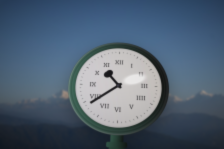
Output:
**10:39**
